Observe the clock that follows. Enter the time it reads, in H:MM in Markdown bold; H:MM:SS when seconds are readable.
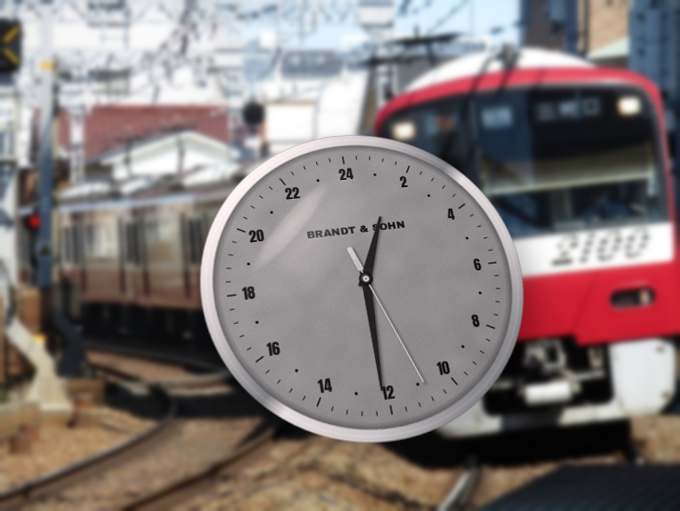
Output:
**1:30:27**
